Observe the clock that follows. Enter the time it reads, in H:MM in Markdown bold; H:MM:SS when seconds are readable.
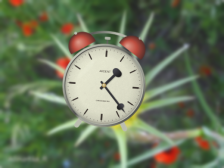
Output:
**1:23**
